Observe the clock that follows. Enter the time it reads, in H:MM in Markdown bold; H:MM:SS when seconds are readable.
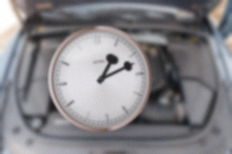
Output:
**1:12**
